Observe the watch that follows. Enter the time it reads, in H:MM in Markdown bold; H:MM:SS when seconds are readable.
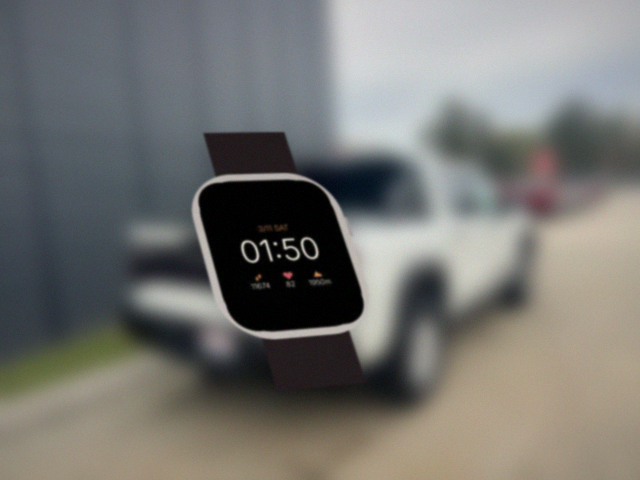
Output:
**1:50**
